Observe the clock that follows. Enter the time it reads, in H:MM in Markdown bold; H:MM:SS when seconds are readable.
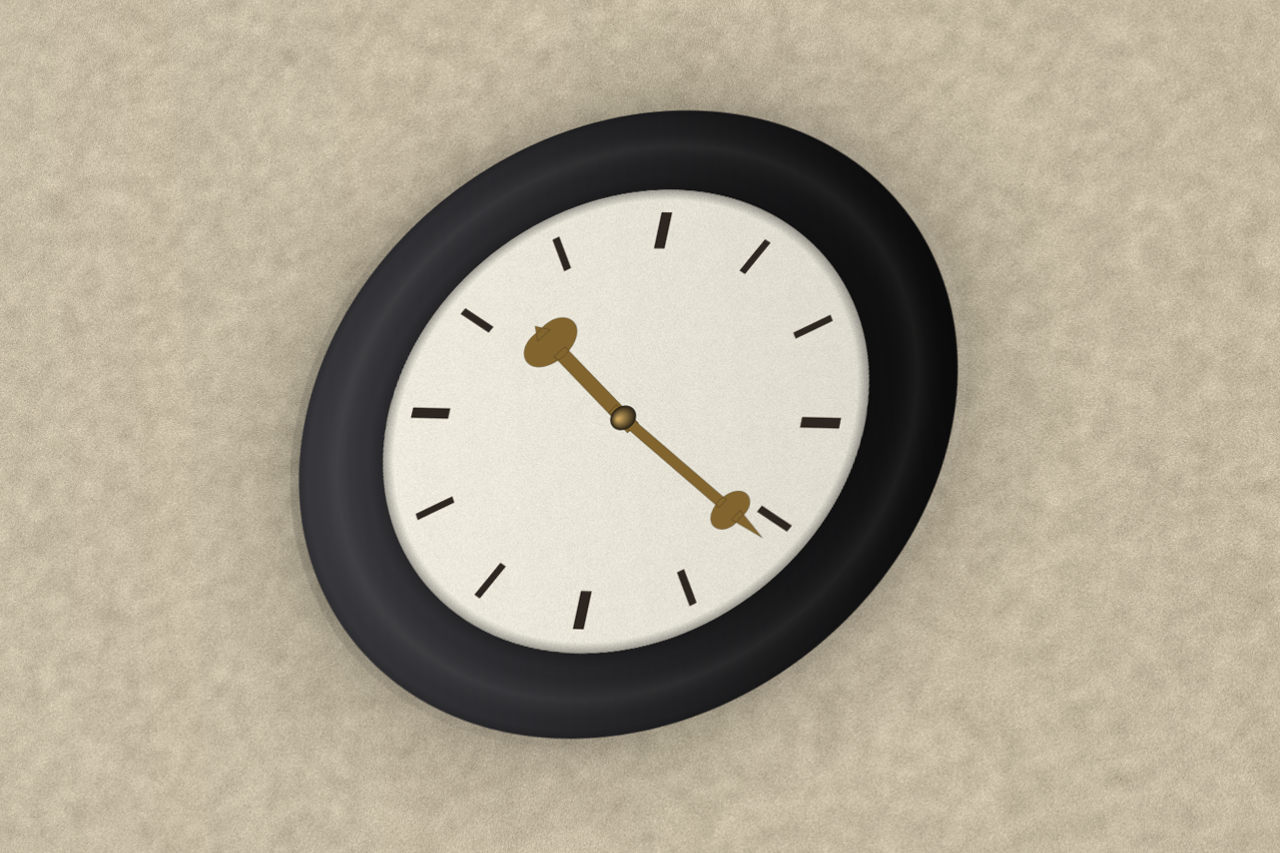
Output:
**10:21**
